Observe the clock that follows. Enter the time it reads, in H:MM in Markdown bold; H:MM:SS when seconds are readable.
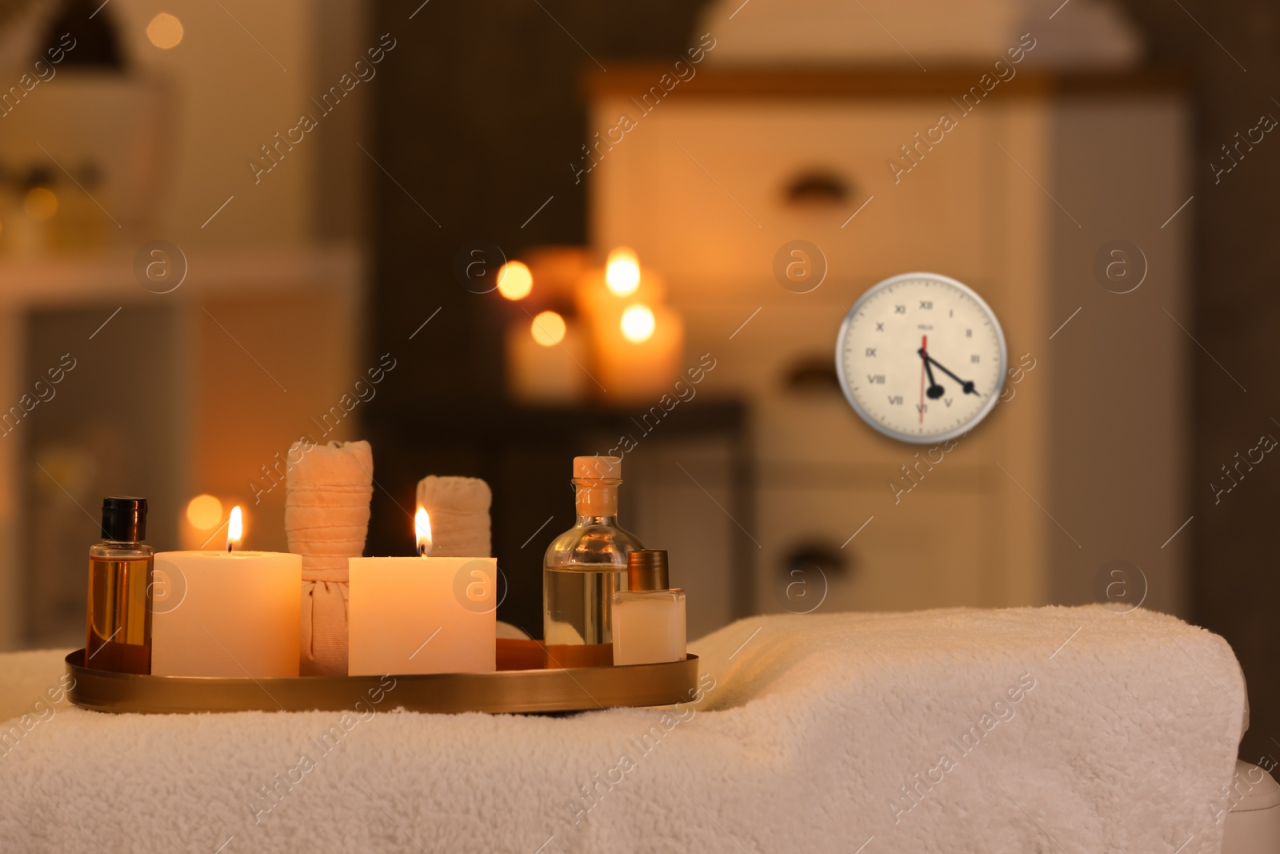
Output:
**5:20:30**
